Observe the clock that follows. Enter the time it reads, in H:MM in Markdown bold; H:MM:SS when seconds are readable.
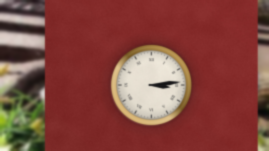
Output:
**3:14**
